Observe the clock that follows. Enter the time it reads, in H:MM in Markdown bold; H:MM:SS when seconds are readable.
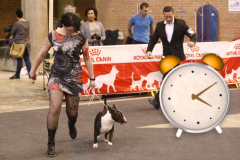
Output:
**4:10**
